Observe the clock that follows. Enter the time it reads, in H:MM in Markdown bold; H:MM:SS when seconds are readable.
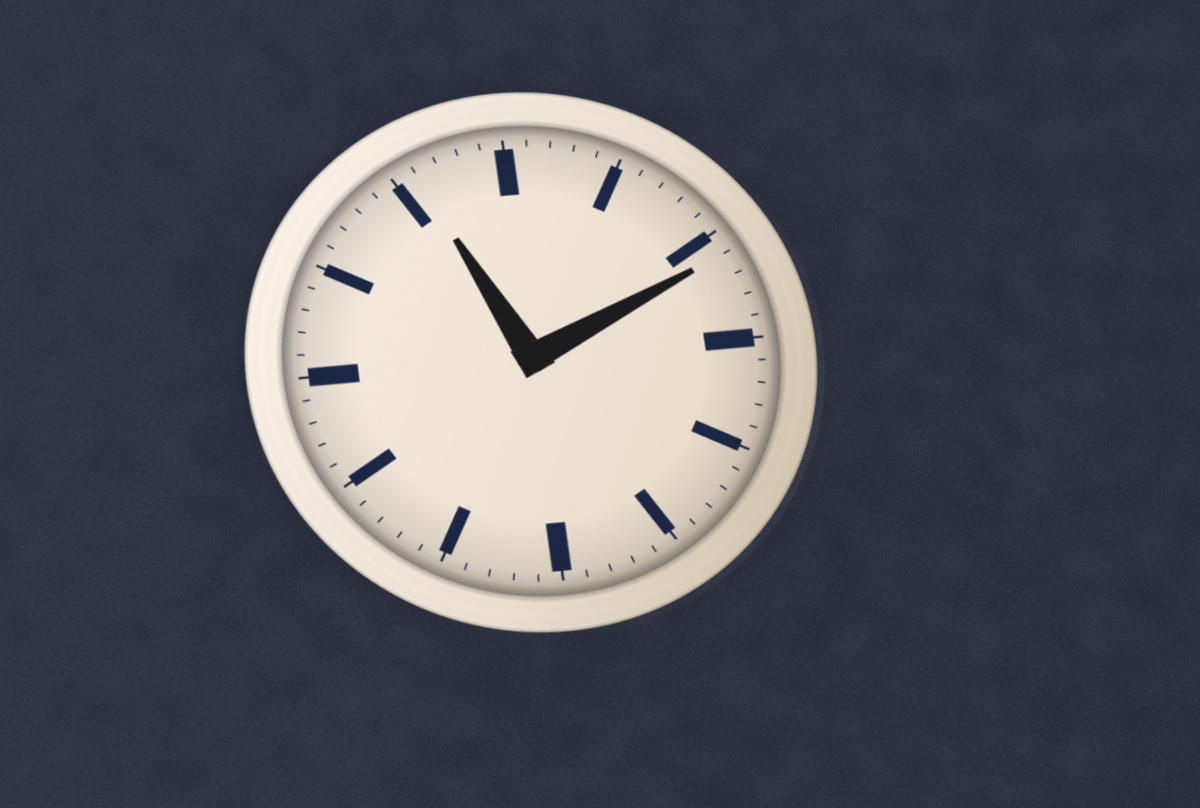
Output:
**11:11**
